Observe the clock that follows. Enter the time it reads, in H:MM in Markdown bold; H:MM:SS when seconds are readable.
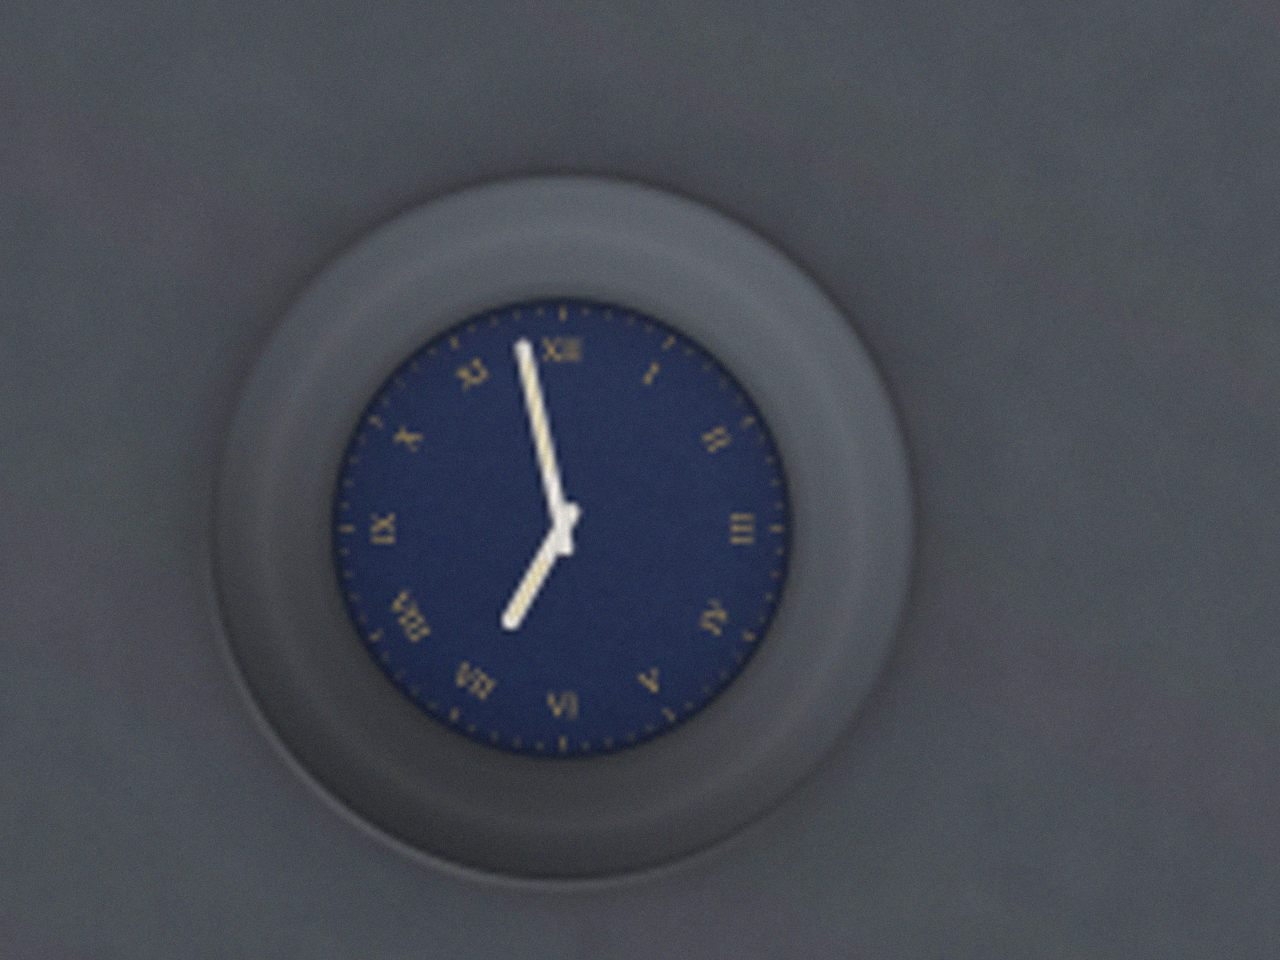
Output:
**6:58**
